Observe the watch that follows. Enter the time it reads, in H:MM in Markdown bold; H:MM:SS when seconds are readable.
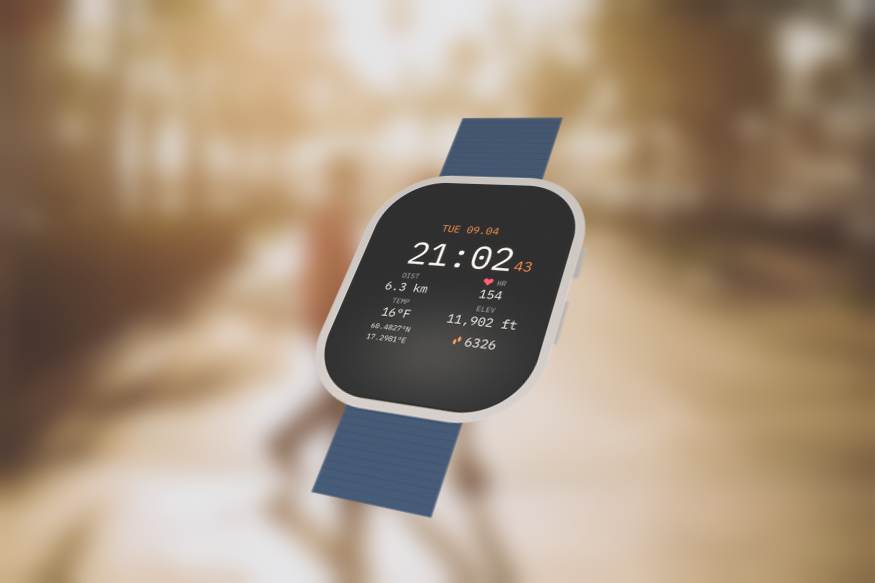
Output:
**21:02:43**
